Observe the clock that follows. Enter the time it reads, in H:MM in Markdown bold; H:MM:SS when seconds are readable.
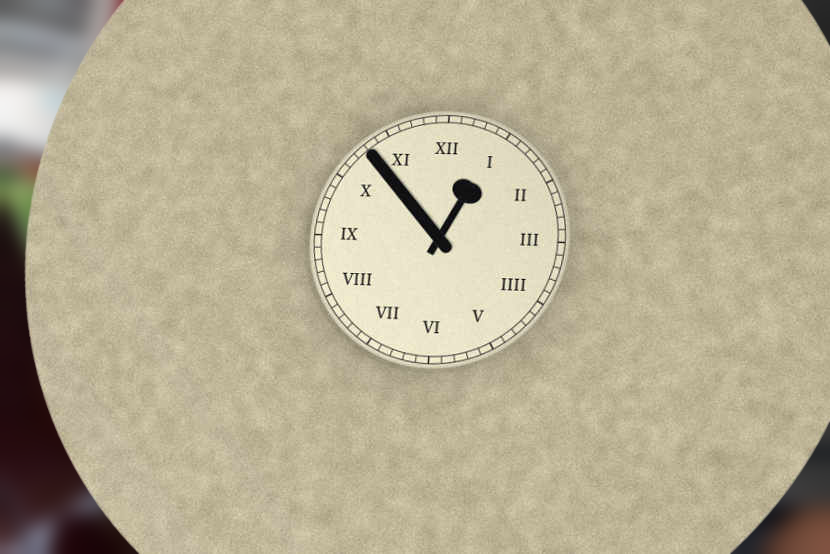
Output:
**12:53**
